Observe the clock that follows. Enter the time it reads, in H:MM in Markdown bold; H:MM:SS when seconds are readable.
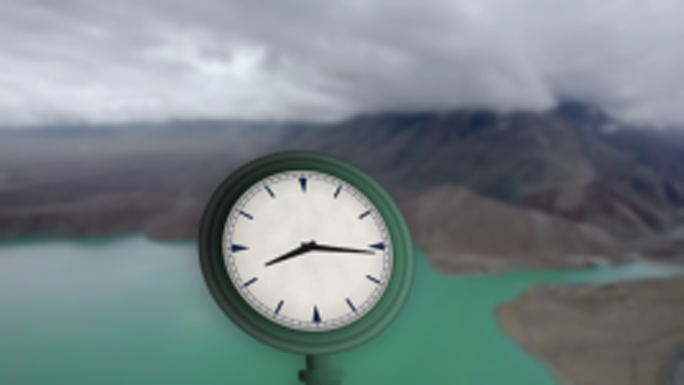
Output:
**8:16**
